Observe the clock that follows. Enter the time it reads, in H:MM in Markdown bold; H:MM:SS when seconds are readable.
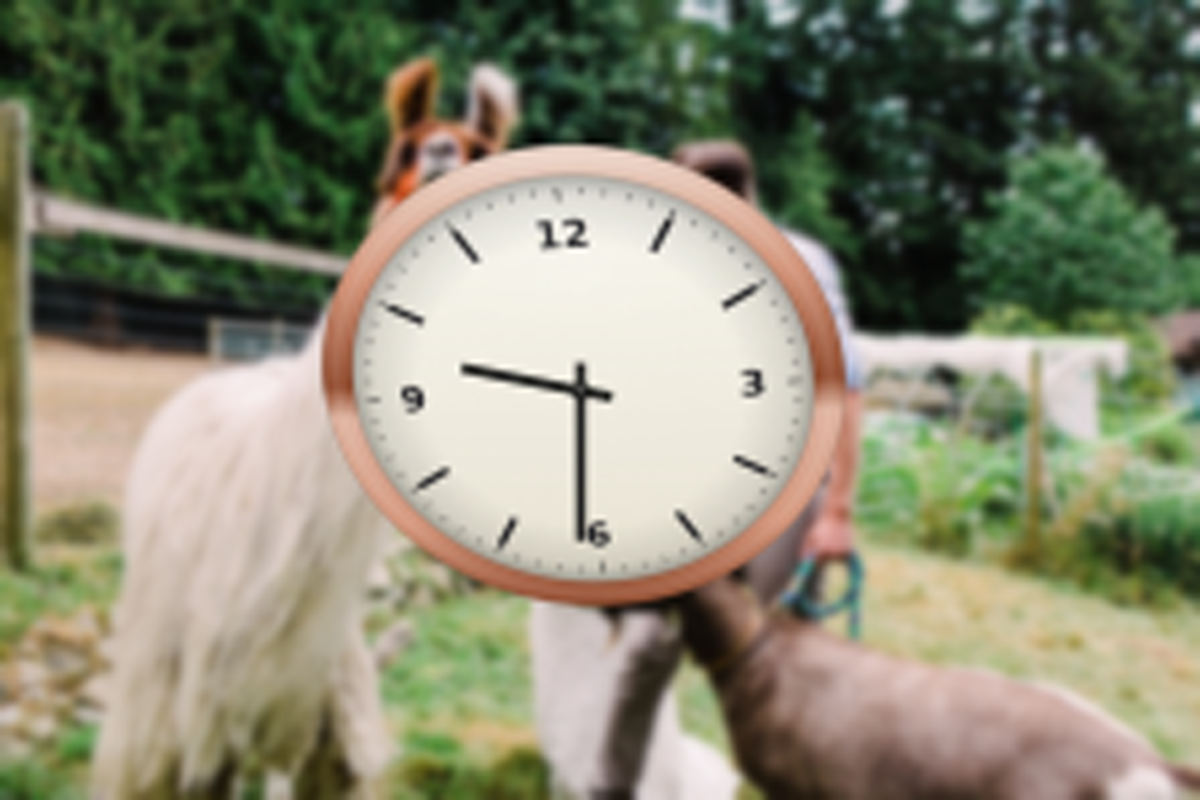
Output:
**9:31**
